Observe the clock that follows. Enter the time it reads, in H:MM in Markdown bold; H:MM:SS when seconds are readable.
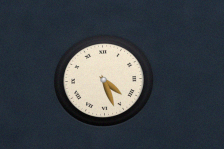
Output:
**4:27**
